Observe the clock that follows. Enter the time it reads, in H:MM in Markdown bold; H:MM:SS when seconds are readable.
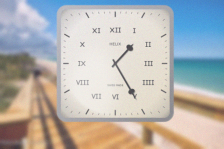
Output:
**1:25**
